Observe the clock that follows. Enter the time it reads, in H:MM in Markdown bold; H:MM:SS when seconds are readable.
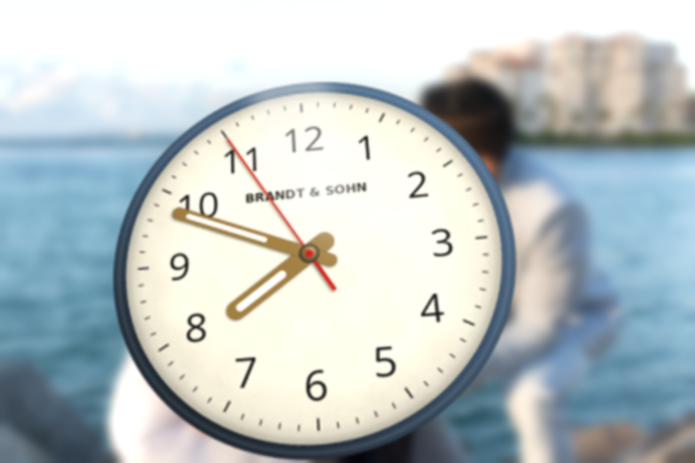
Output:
**7:48:55**
